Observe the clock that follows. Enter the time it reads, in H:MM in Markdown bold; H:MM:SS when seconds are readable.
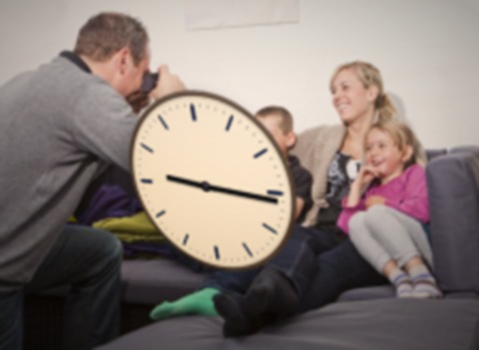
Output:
**9:16**
